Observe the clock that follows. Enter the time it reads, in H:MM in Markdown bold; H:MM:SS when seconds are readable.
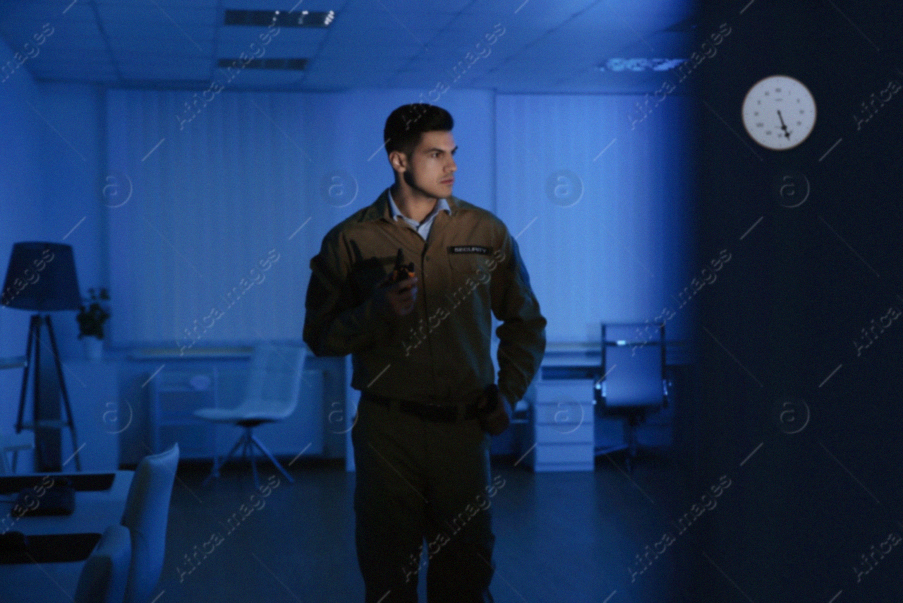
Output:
**5:27**
